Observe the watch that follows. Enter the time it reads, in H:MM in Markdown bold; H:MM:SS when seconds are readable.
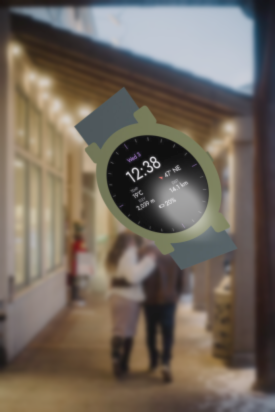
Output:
**12:38**
